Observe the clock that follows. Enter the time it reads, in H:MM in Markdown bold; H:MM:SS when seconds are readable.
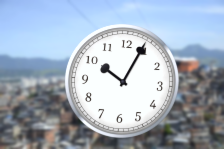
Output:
**10:04**
